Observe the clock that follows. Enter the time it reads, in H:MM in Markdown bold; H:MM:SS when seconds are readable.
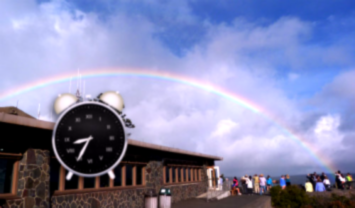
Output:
**8:35**
